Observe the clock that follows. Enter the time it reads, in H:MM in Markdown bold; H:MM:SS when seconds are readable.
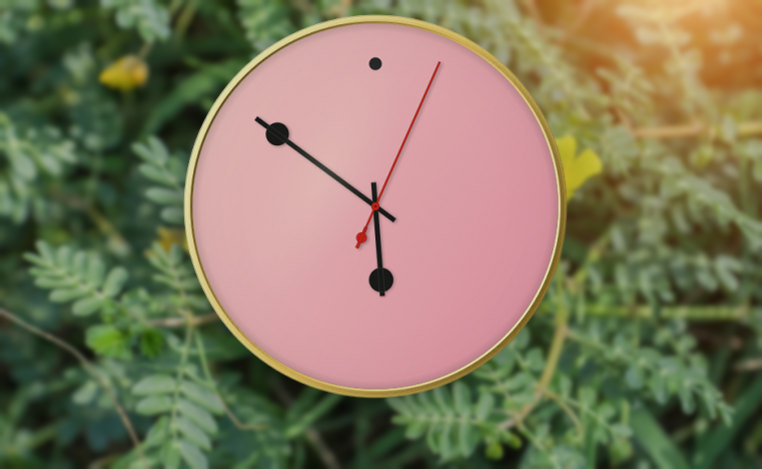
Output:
**5:51:04**
